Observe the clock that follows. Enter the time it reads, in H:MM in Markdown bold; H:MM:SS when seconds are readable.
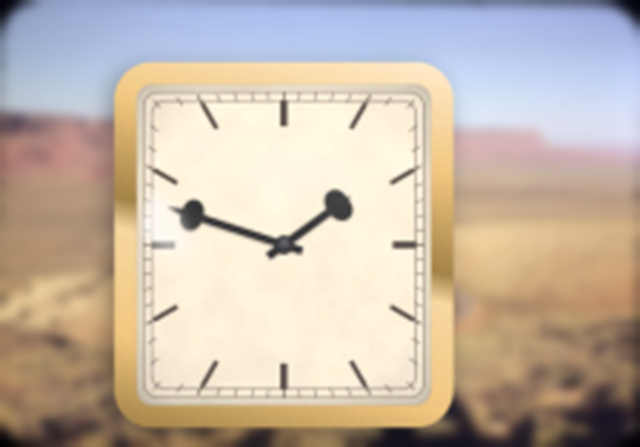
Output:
**1:48**
